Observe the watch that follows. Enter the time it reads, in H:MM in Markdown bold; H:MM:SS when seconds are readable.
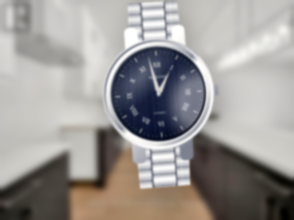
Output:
**12:58**
